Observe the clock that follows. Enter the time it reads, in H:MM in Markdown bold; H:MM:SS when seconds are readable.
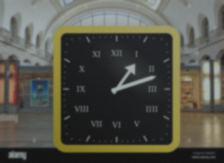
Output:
**1:12**
